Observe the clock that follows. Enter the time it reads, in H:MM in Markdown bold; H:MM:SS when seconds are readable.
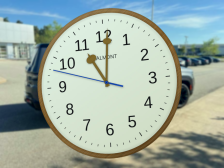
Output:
**11:00:48**
